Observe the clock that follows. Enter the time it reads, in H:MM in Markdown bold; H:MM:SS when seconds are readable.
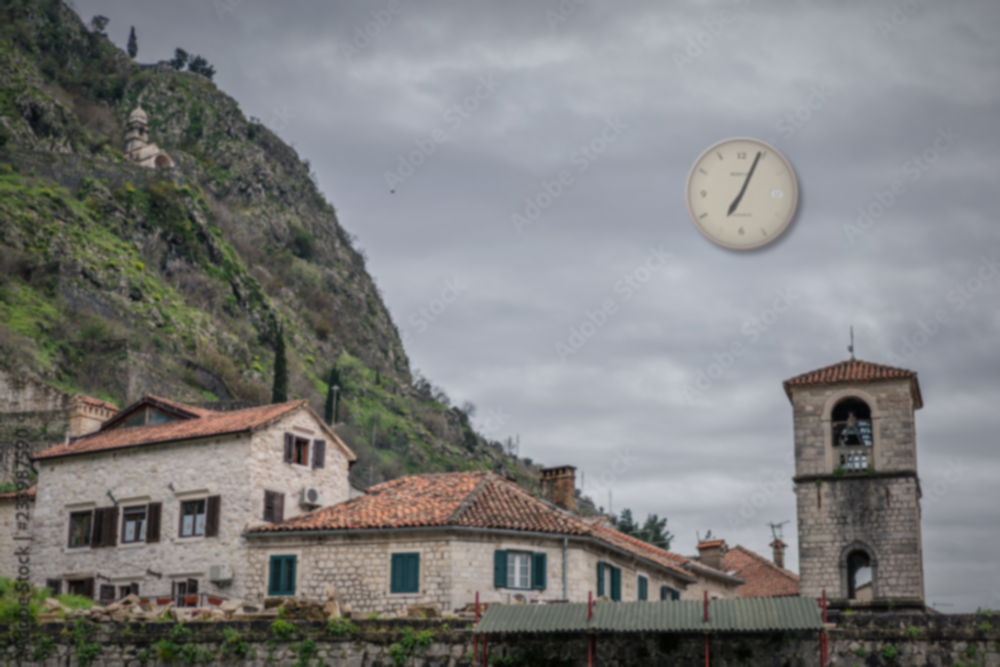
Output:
**7:04**
